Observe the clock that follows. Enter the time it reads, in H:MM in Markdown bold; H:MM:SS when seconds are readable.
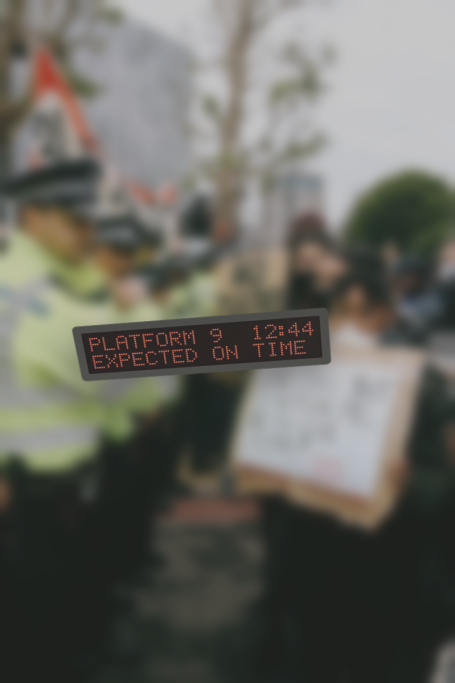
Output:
**12:44**
